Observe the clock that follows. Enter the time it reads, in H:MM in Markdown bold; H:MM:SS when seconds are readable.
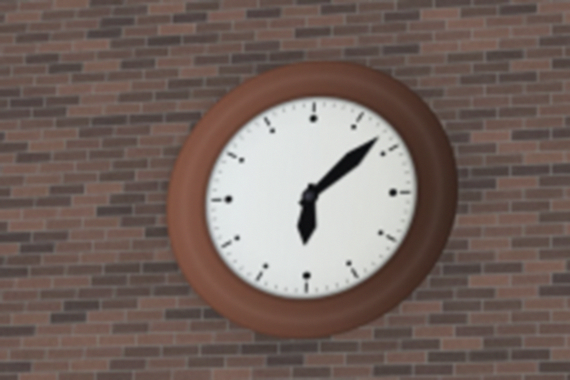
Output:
**6:08**
